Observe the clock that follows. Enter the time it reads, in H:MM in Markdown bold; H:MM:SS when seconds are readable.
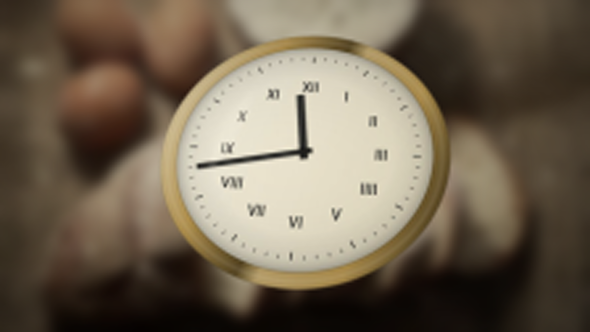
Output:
**11:43**
